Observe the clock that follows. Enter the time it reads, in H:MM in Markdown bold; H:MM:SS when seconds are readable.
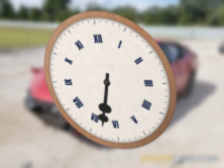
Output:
**6:33**
